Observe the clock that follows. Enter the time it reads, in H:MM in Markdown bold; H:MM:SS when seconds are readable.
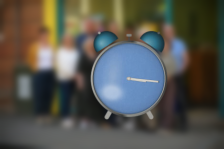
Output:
**3:16**
